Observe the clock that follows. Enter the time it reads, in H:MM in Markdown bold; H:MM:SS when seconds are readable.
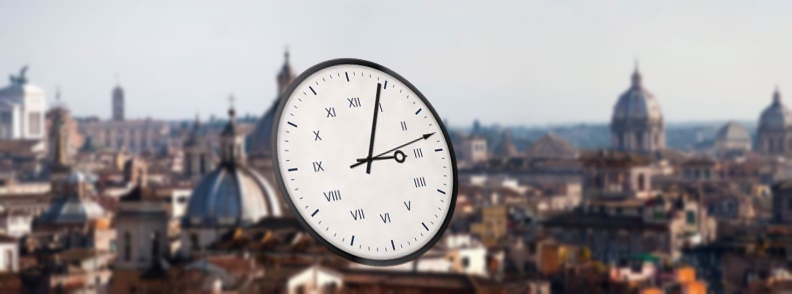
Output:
**3:04:13**
